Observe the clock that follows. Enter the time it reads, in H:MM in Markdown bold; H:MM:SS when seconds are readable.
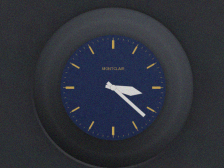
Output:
**3:22**
